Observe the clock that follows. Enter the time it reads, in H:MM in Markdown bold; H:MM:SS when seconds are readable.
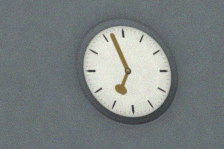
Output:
**6:57**
